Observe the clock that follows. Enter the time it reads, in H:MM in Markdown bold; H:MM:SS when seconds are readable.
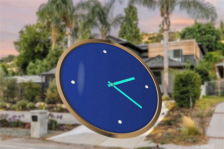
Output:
**2:22**
